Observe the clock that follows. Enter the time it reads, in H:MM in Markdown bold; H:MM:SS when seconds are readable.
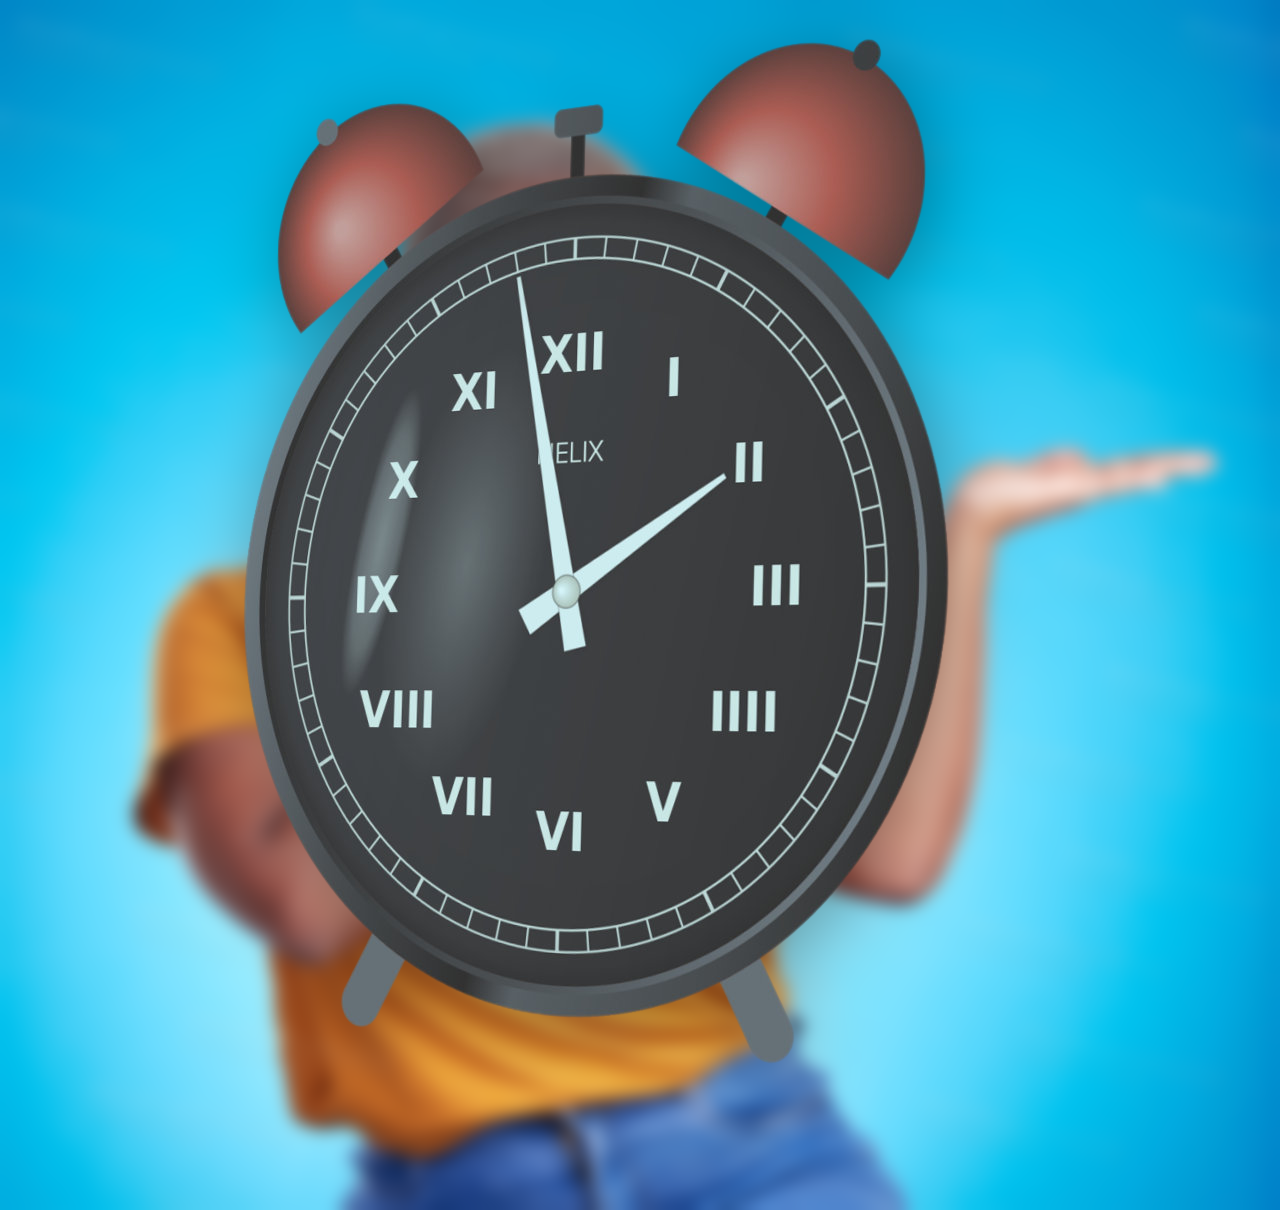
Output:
**1:58**
